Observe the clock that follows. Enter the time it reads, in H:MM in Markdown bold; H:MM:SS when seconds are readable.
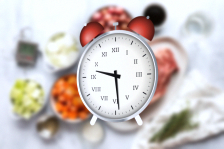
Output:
**9:29**
